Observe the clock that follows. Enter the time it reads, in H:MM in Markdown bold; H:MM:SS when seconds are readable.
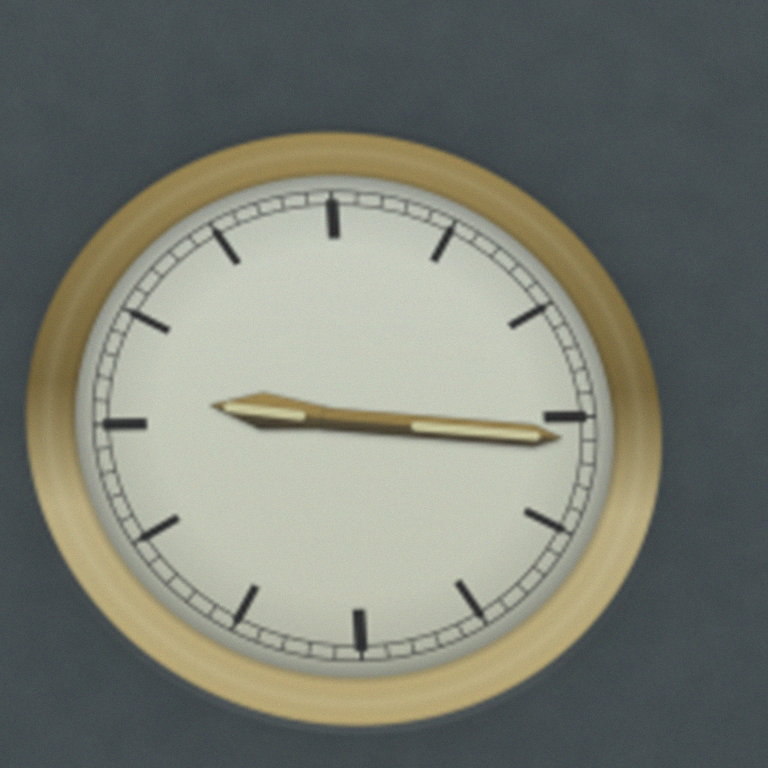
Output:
**9:16**
